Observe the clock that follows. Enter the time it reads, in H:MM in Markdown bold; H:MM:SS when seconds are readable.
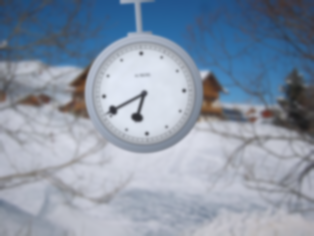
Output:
**6:41**
